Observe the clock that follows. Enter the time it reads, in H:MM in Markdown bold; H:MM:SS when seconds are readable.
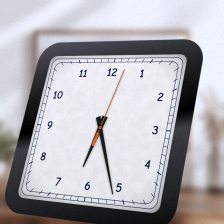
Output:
**6:26:02**
